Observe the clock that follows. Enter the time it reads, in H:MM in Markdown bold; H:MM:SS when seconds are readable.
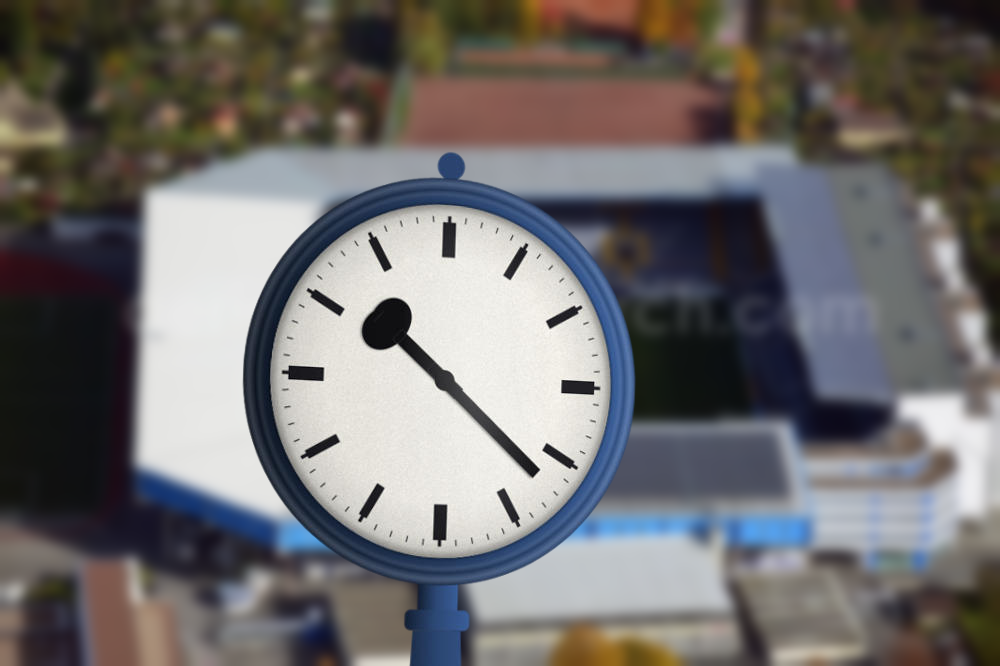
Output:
**10:22**
